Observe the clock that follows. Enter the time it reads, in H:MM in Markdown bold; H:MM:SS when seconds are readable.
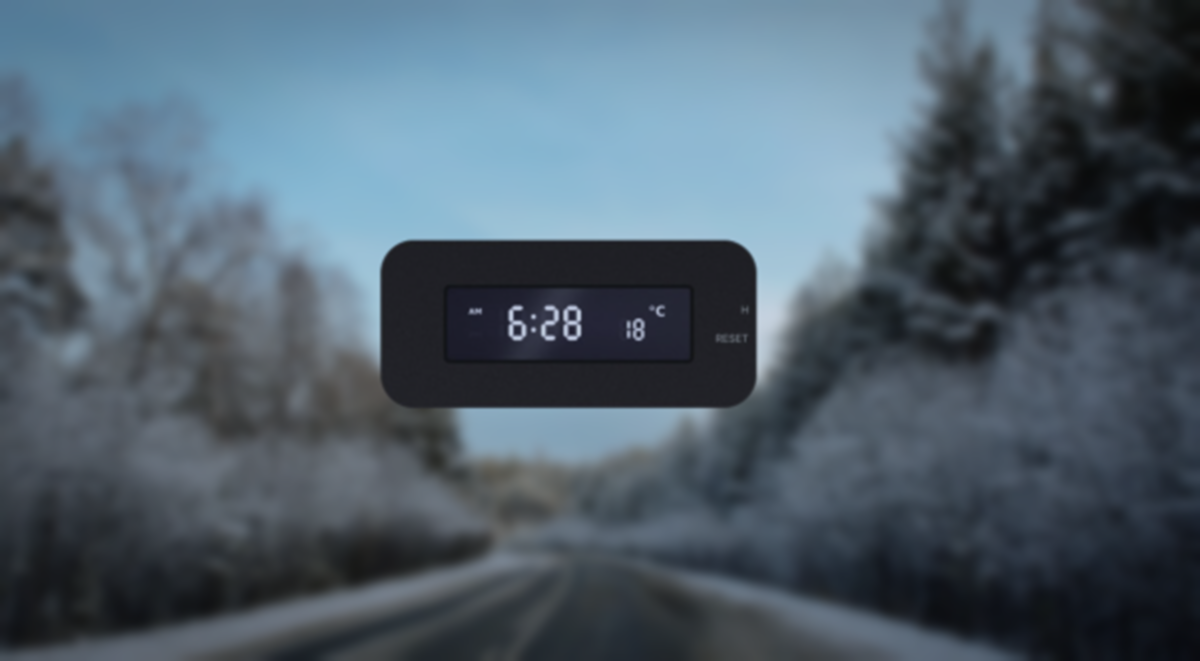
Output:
**6:28**
